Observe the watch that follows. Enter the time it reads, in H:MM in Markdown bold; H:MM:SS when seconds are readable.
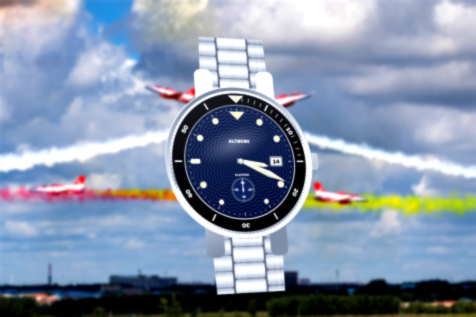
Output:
**3:19**
